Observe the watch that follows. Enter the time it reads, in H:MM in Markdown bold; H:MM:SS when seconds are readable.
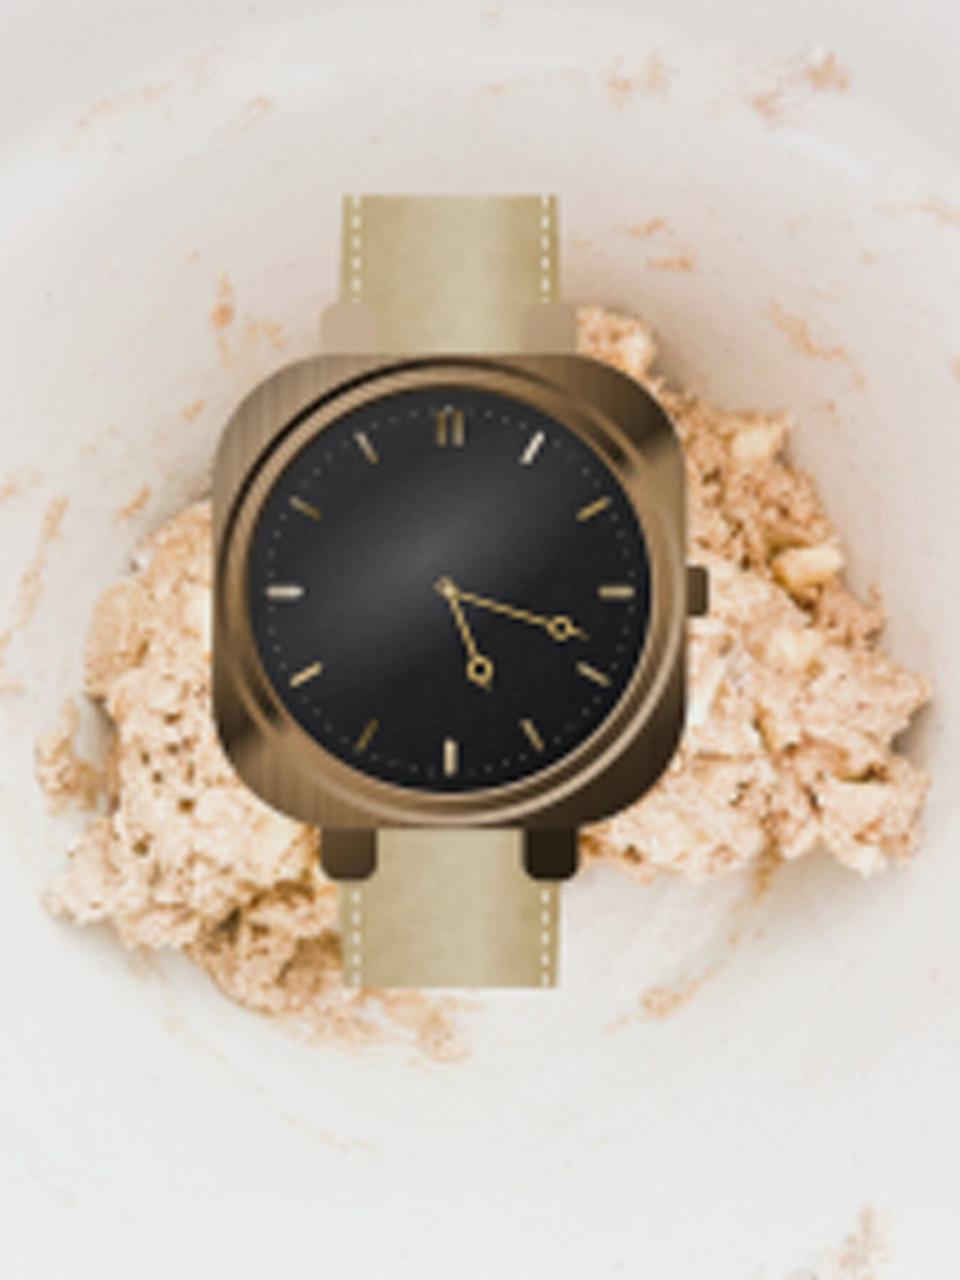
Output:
**5:18**
